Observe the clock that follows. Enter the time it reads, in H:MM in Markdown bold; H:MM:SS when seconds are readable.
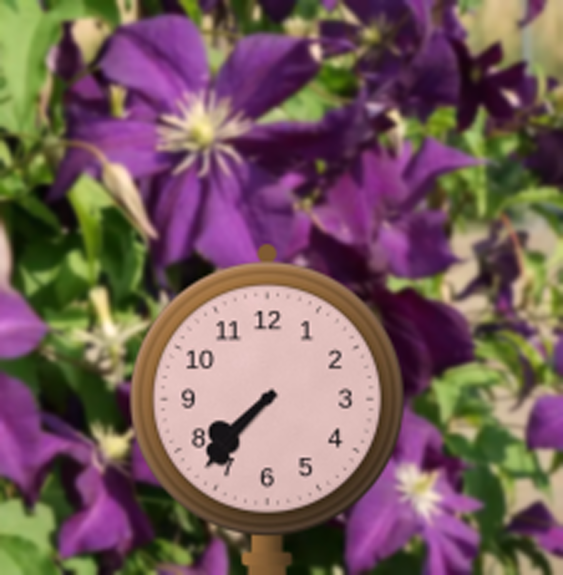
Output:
**7:37**
